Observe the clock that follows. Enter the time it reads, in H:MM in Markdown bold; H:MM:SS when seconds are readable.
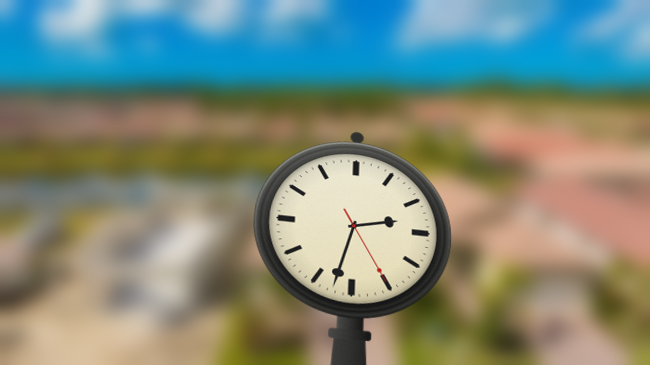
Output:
**2:32:25**
